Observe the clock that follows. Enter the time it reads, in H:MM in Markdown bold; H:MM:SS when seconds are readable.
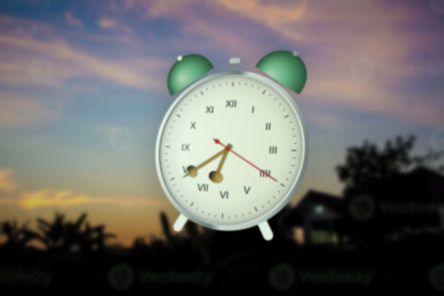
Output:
**6:39:20**
